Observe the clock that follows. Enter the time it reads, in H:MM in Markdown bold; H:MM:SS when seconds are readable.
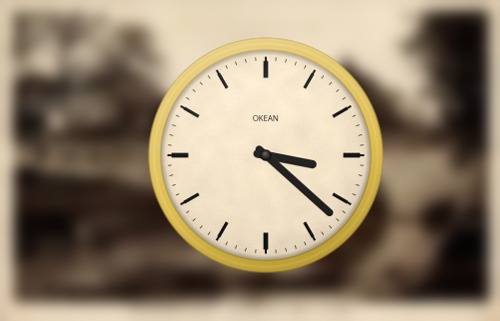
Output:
**3:22**
